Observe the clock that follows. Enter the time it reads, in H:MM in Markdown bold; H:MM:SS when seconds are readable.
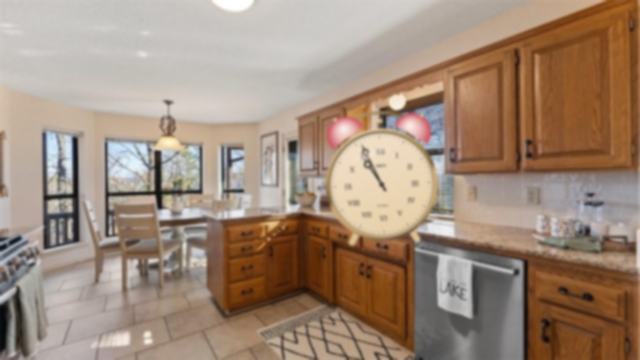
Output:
**10:56**
